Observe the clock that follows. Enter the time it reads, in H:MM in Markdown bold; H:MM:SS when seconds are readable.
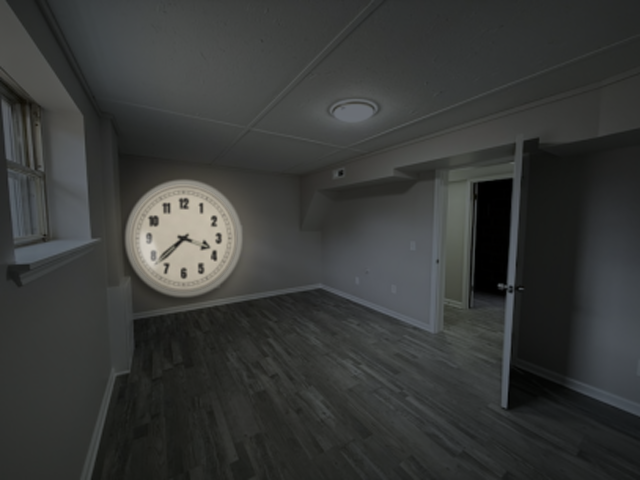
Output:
**3:38**
